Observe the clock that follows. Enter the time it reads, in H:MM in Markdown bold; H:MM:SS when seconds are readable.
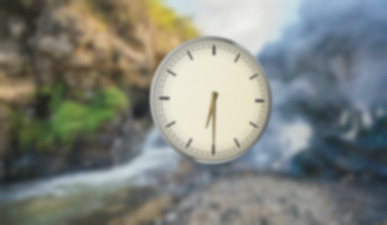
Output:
**6:30**
